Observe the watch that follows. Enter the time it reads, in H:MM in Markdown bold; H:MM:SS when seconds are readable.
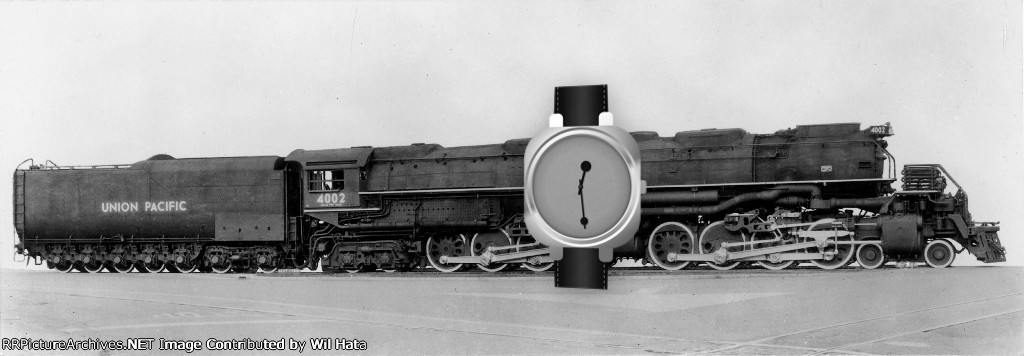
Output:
**12:29**
